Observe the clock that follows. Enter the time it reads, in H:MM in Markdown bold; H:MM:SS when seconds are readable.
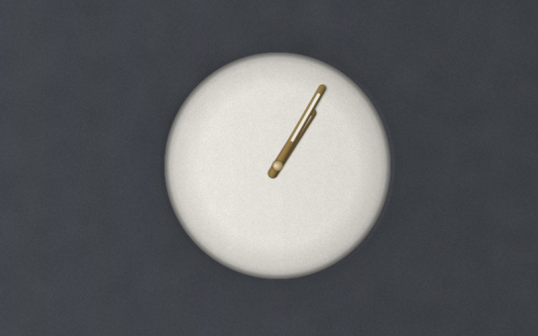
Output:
**1:05**
